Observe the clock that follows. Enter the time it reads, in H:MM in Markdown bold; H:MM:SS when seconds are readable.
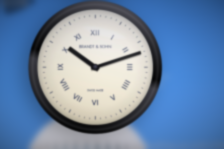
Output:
**10:12**
